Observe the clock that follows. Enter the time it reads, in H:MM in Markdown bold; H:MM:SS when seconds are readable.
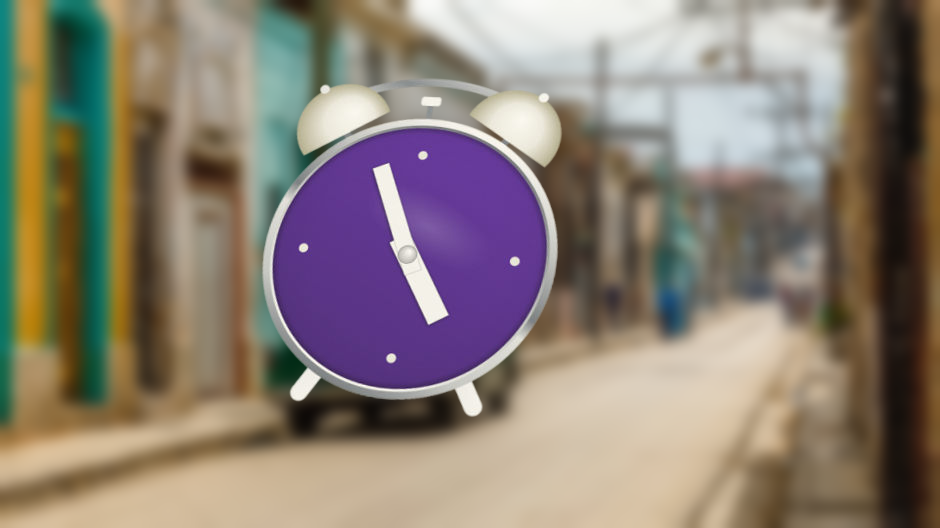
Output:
**4:56**
